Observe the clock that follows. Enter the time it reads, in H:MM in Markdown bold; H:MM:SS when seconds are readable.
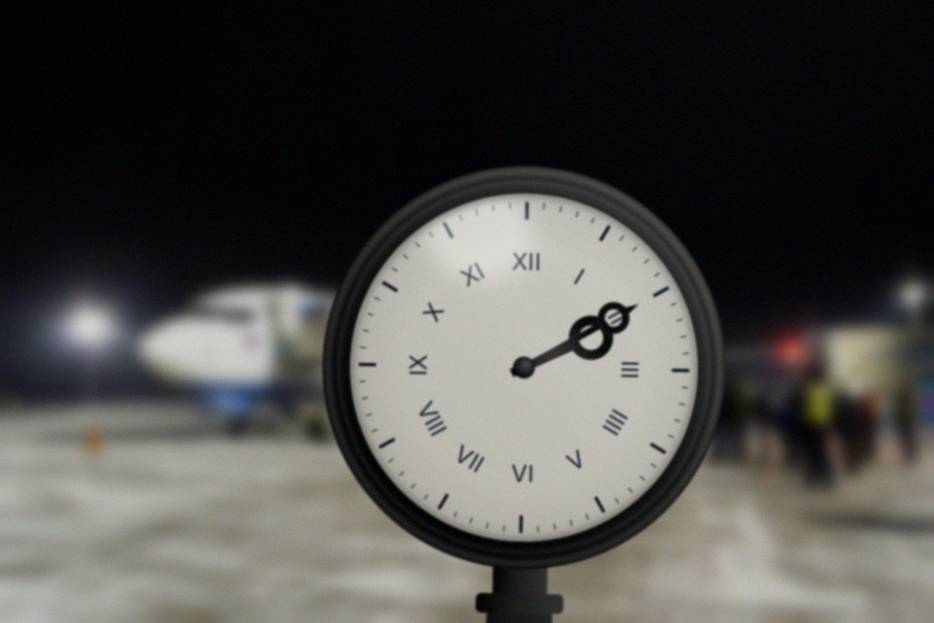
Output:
**2:10**
